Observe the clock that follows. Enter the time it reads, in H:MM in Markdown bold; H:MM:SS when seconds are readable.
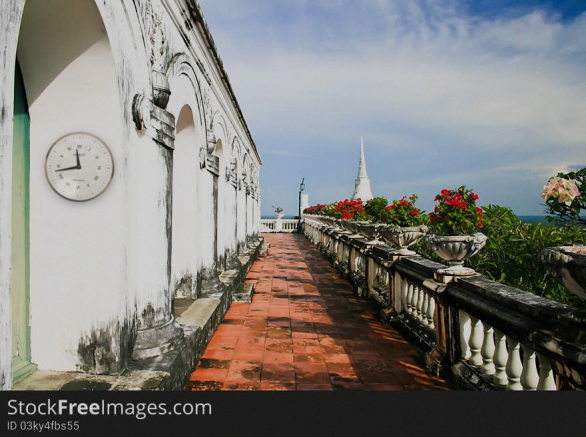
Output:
**11:43**
